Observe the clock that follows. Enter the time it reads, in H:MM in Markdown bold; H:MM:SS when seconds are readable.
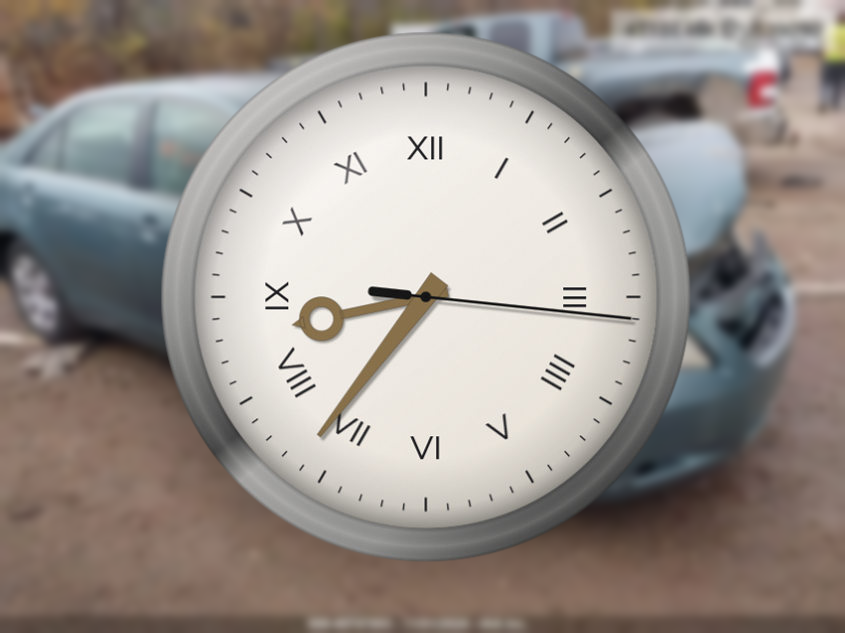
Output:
**8:36:16**
